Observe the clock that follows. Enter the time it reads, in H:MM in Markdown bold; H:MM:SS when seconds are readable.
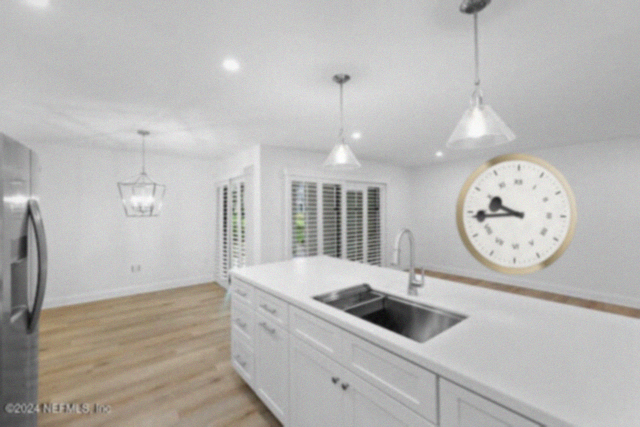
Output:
**9:44**
